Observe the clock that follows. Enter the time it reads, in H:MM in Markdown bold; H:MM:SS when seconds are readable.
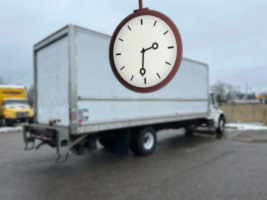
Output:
**2:31**
